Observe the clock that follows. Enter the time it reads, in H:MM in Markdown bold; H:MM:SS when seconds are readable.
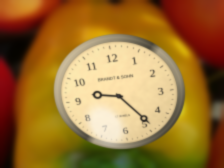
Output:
**9:24**
